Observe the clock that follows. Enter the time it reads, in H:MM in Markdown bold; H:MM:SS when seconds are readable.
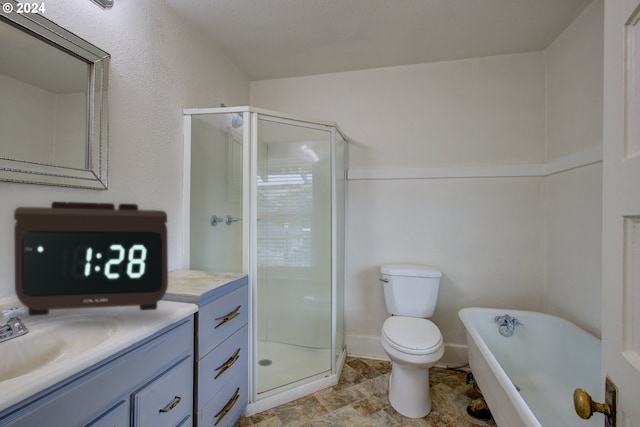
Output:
**1:28**
